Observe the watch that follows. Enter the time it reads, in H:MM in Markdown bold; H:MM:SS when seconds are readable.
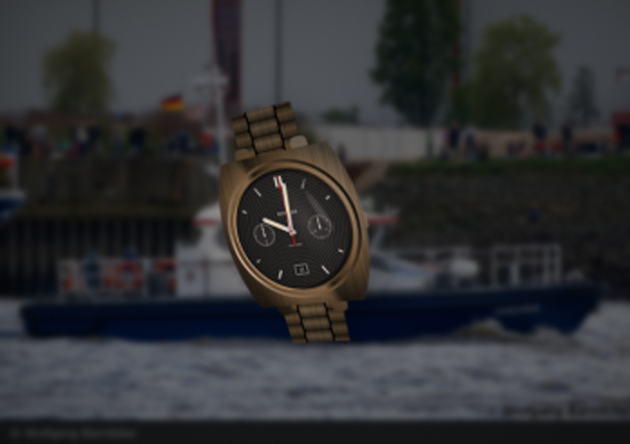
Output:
**10:01**
